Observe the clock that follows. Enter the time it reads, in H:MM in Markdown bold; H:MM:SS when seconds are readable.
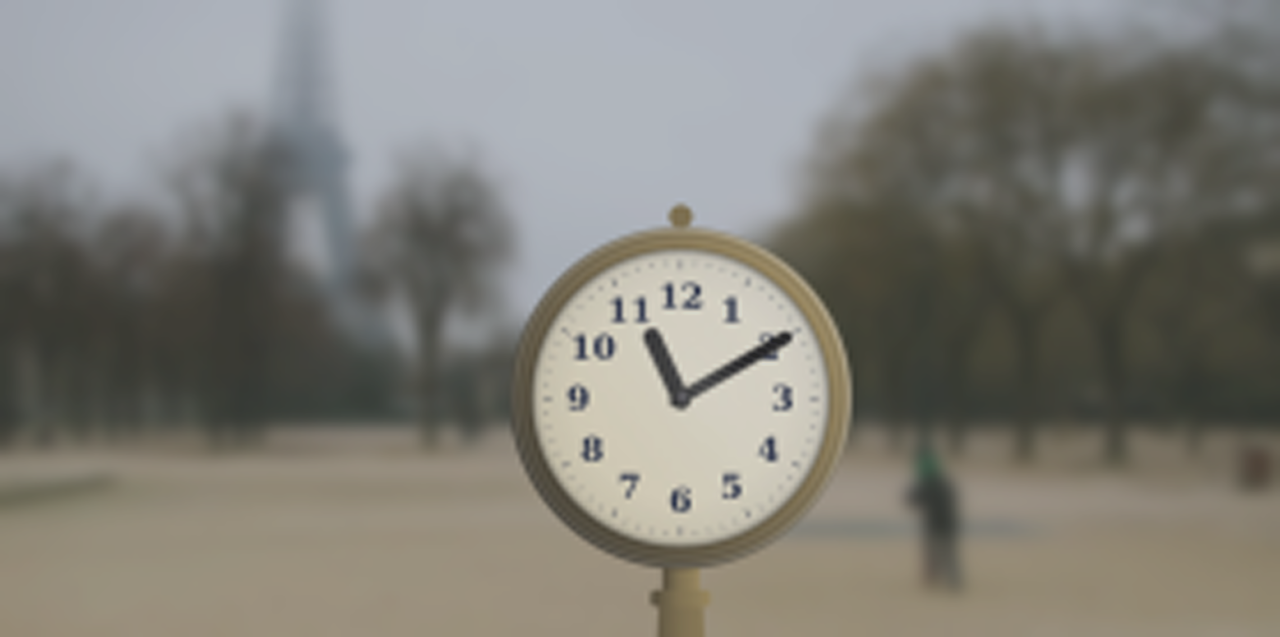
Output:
**11:10**
